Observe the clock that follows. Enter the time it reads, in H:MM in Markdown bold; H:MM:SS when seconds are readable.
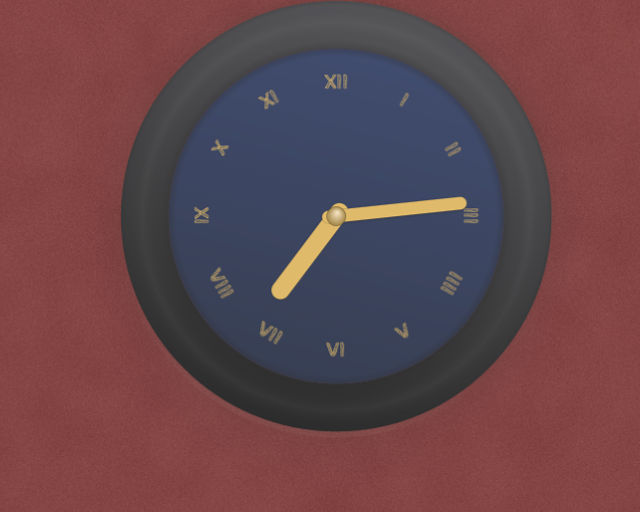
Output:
**7:14**
